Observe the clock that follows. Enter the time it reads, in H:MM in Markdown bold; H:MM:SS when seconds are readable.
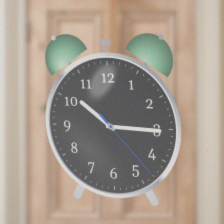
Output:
**10:15:23**
